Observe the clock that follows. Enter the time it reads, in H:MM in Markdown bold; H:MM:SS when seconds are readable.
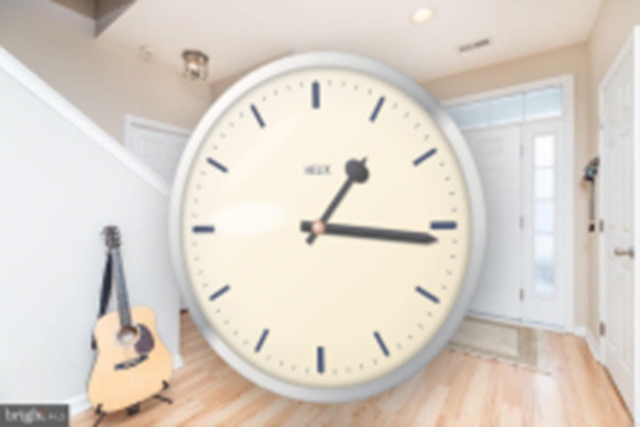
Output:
**1:16**
